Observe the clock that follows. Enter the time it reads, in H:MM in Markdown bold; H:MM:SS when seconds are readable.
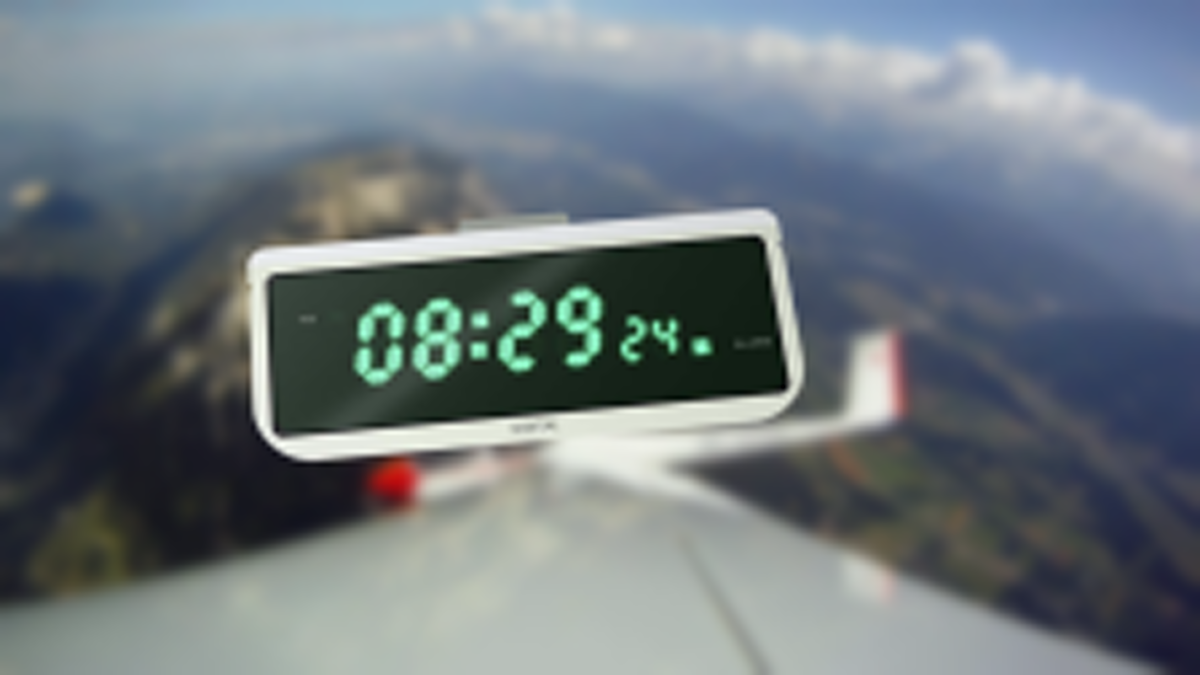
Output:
**8:29:24**
